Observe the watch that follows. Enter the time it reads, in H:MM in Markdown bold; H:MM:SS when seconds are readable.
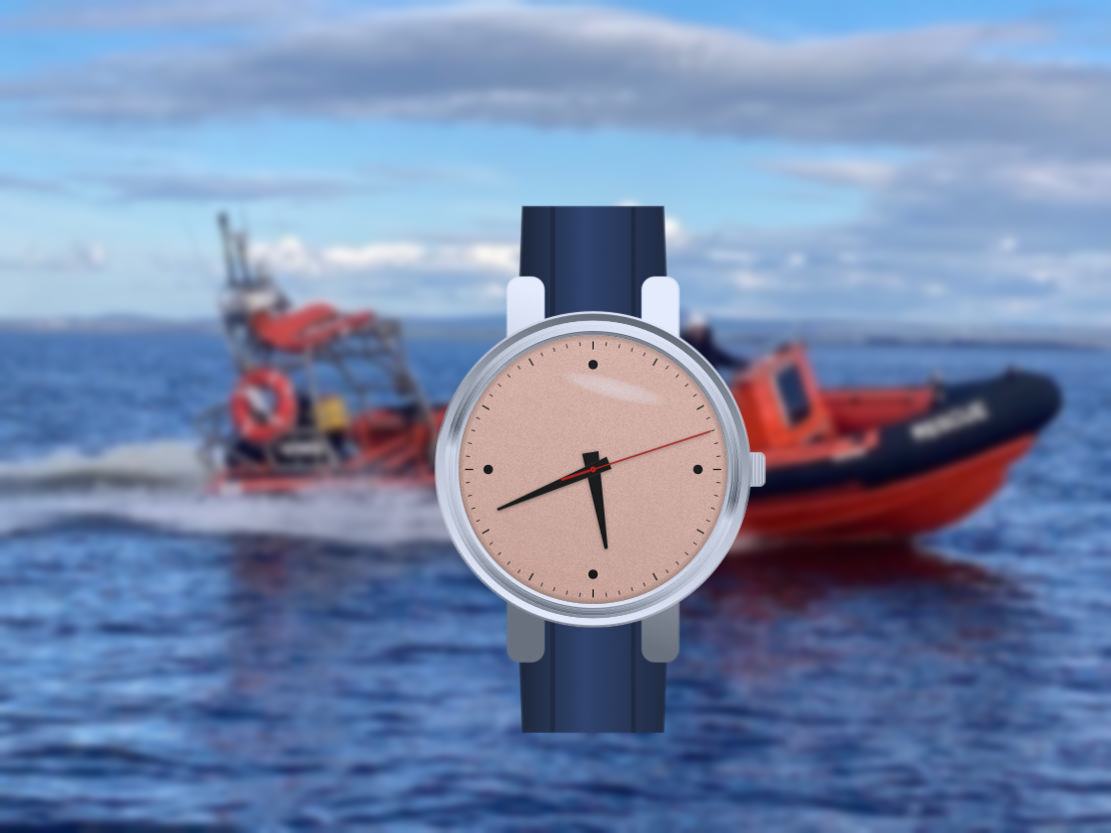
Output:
**5:41:12**
